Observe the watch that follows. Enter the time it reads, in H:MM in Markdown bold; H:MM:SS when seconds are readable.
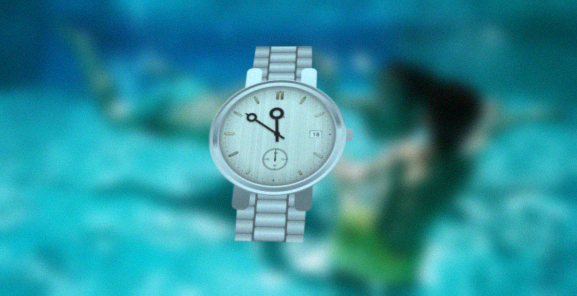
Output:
**11:51**
